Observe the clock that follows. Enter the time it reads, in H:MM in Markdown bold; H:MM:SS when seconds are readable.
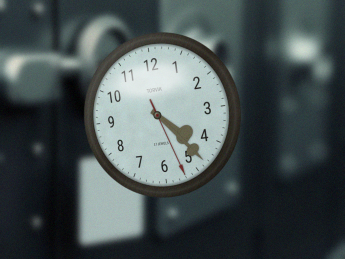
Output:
**4:23:27**
